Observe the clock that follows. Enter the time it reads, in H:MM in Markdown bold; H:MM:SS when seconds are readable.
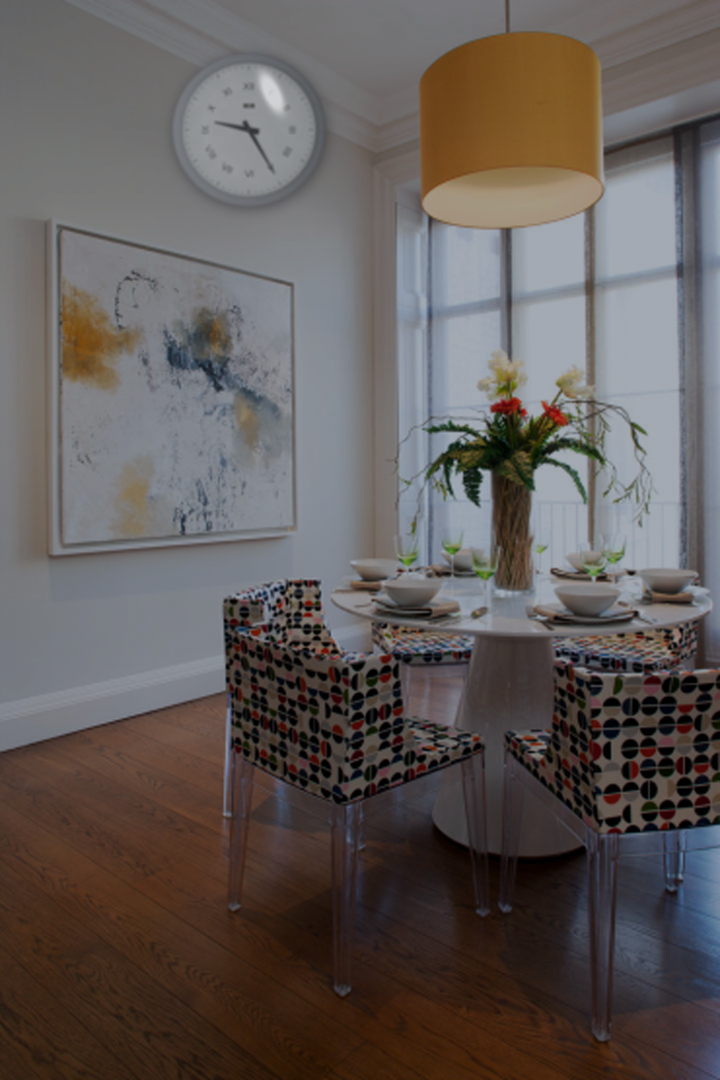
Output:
**9:25**
